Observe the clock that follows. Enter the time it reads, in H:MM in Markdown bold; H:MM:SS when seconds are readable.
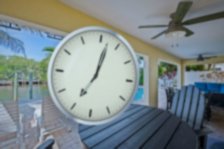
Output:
**7:02**
